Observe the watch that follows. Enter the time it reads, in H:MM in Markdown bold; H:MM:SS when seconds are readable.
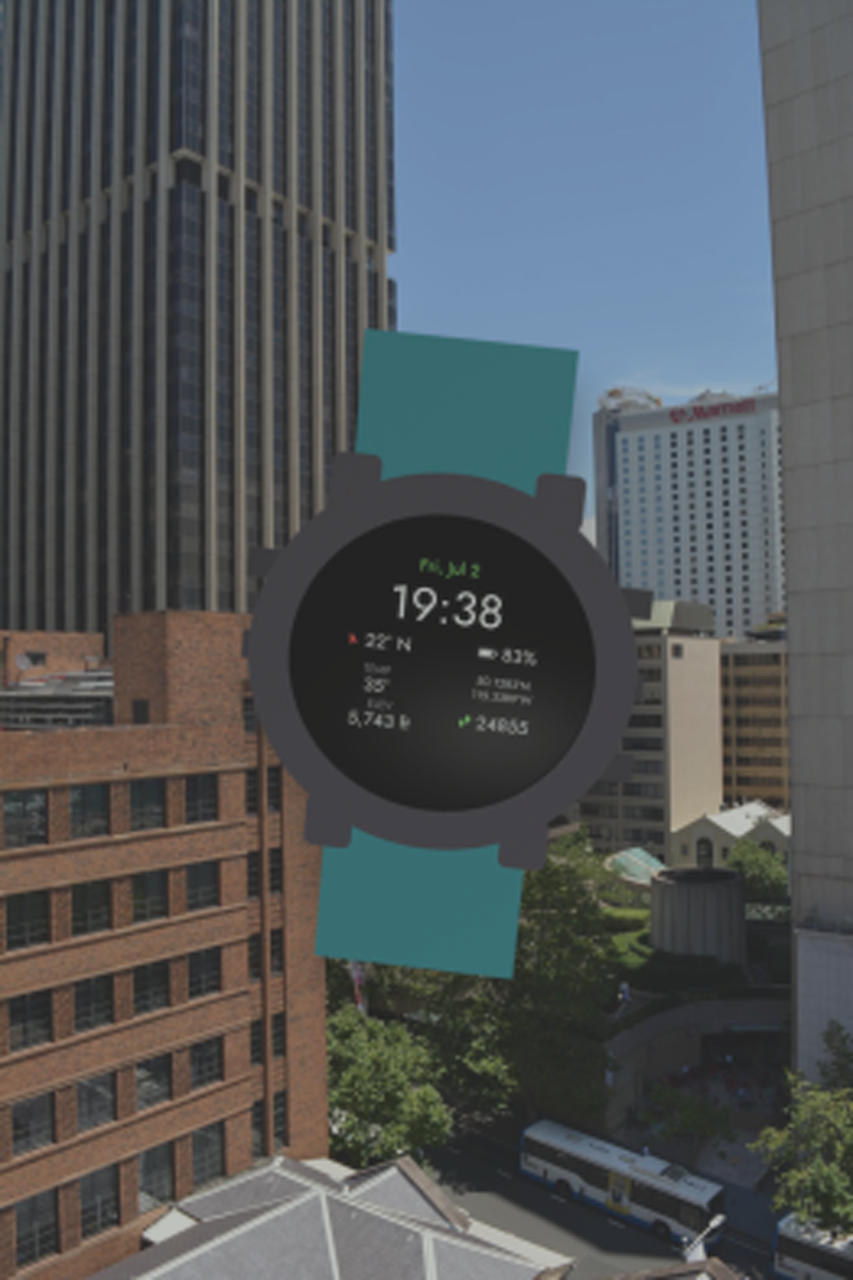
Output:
**19:38**
